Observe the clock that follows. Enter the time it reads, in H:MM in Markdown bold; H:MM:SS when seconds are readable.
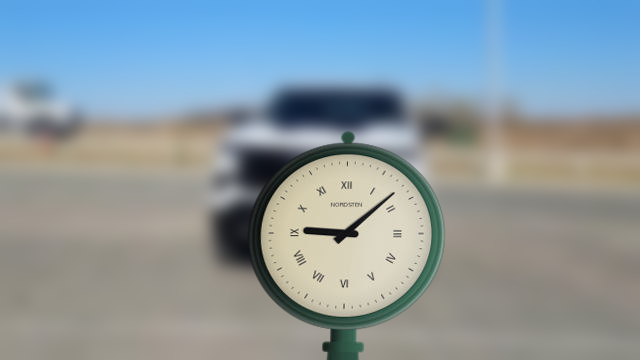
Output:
**9:08**
